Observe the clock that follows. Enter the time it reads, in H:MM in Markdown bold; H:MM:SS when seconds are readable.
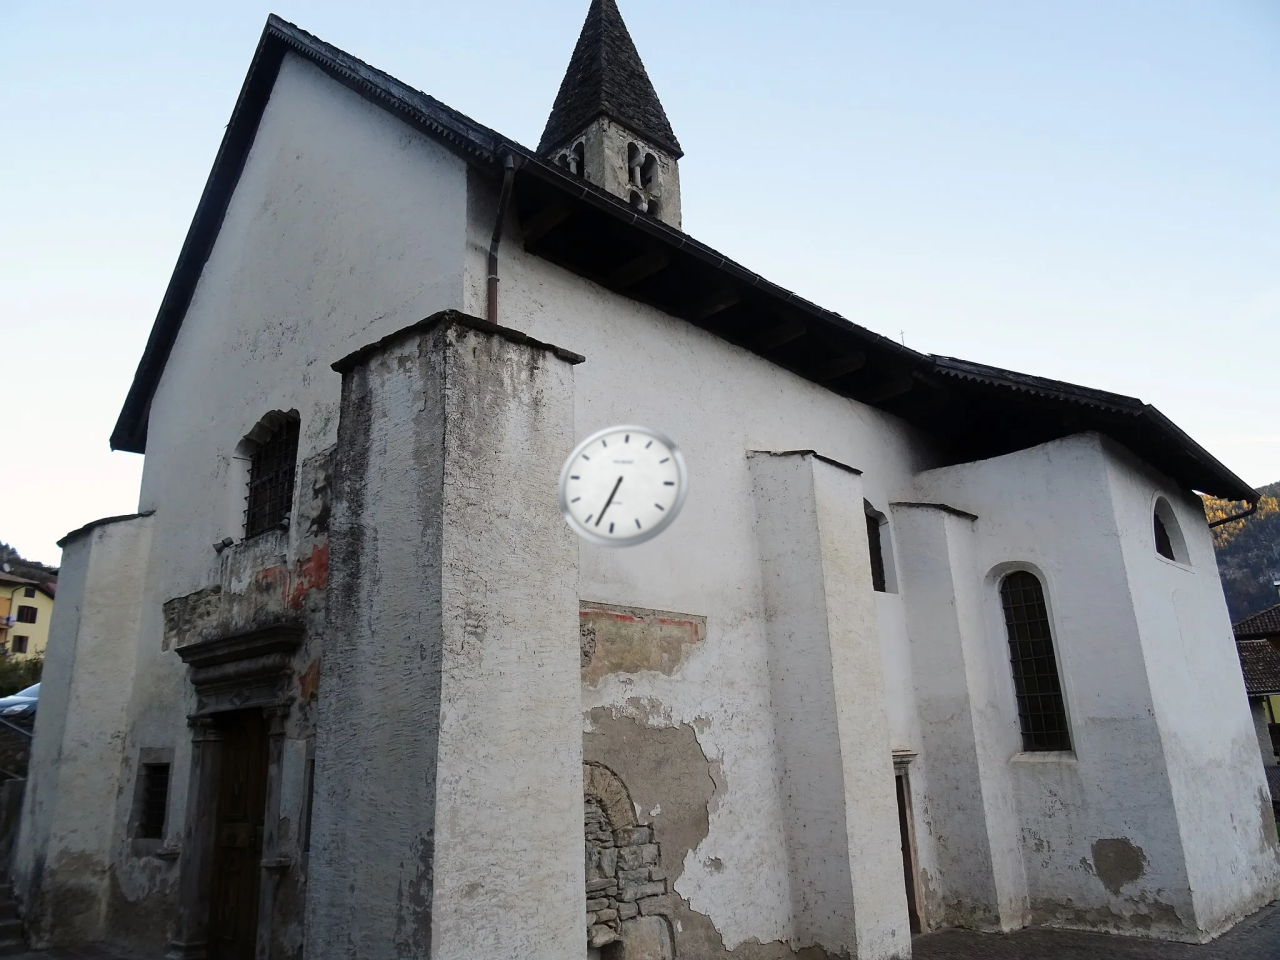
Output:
**6:33**
